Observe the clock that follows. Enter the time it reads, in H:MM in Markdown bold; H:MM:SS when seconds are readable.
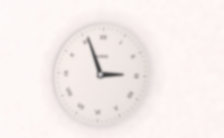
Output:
**2:56**
